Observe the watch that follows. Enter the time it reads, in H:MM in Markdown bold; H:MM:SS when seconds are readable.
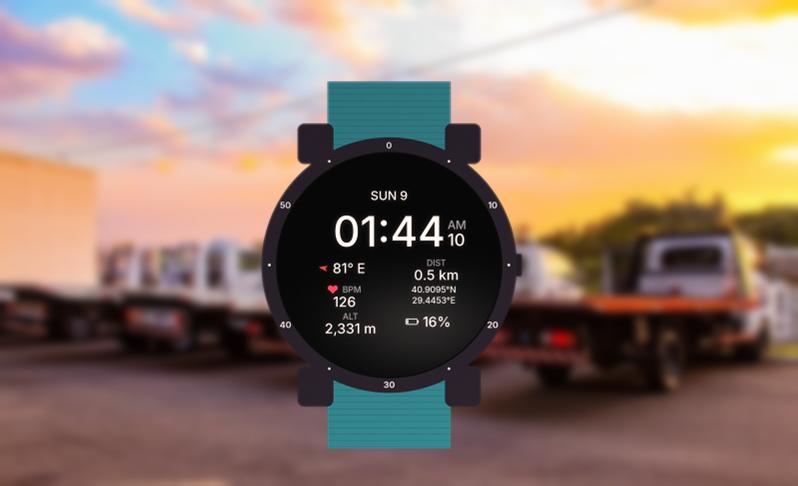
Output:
**1:44:10**
